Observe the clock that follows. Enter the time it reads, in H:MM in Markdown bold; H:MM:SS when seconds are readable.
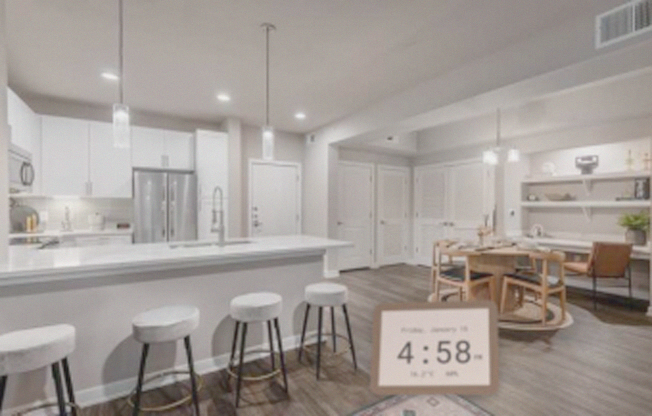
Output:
**4:58**
